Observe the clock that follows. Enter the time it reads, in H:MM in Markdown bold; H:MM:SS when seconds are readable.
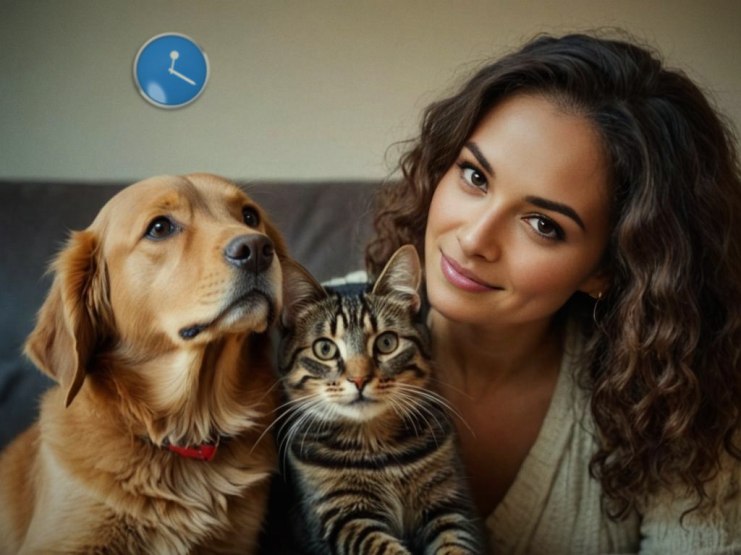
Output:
**12:20**
